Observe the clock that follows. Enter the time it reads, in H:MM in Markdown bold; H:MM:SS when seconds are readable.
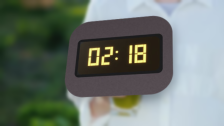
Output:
**2:18**
